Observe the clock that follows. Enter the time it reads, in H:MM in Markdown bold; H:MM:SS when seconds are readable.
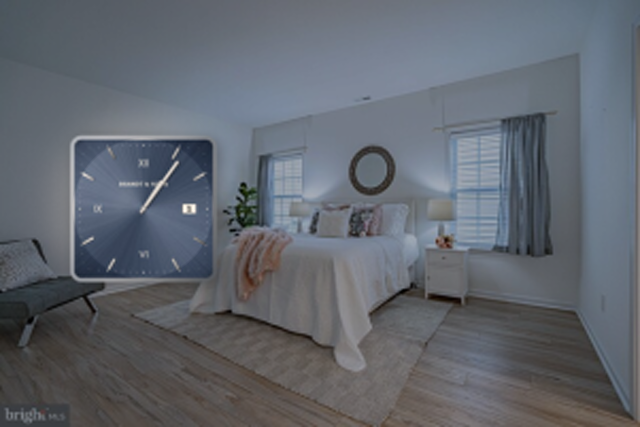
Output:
**1:06**
